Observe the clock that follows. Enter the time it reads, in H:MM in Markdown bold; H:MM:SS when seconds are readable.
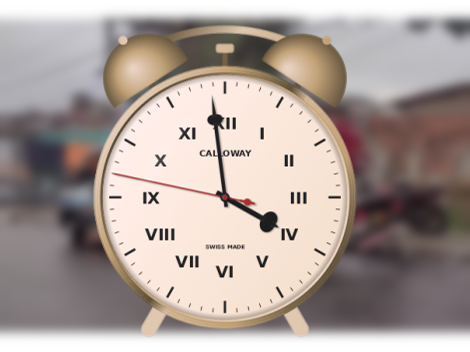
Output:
**3:58:47**
